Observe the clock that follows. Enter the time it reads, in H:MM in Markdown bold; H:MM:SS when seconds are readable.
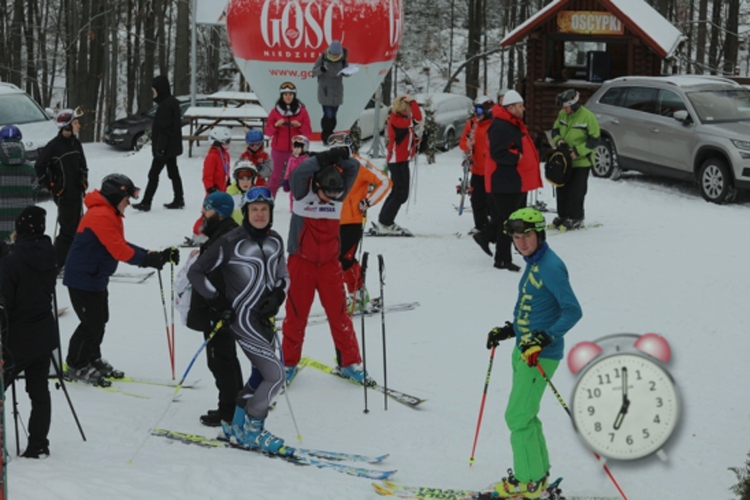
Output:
**7:01**
